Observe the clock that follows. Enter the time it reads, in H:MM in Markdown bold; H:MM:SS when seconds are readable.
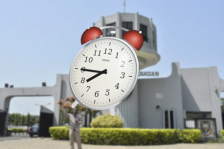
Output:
**7:45**
